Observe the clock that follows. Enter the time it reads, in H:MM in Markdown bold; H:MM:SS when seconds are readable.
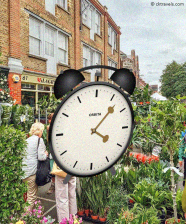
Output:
**4:07**
